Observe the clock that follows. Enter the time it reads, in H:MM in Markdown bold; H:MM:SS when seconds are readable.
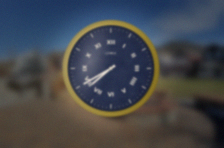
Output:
**7:40**
